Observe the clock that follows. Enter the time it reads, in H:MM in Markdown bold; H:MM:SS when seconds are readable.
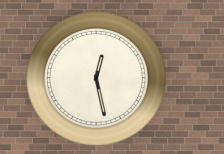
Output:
**12:28**
